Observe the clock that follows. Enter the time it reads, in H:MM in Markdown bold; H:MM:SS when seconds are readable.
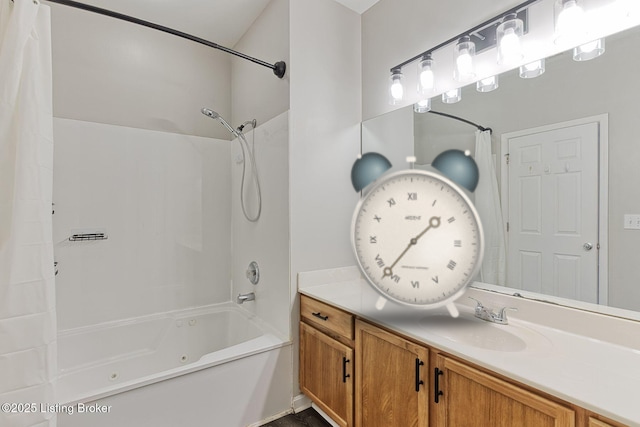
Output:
**1:37**
